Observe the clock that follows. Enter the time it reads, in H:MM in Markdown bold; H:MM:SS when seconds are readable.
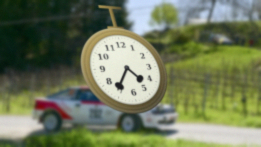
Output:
**4:36**
